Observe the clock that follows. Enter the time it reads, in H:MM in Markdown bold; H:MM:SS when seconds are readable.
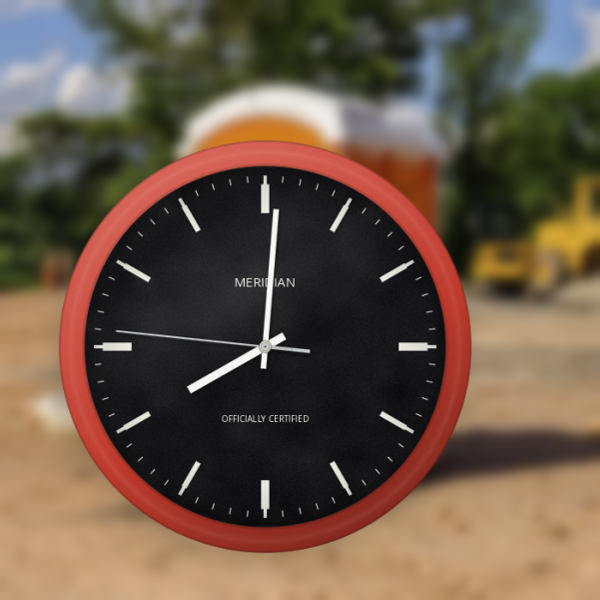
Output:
**8:00:46**
